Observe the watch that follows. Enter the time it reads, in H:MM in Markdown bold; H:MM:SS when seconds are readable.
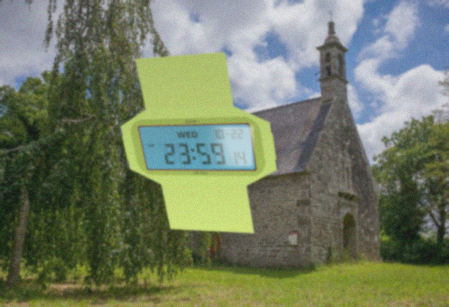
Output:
**23:59:14**
